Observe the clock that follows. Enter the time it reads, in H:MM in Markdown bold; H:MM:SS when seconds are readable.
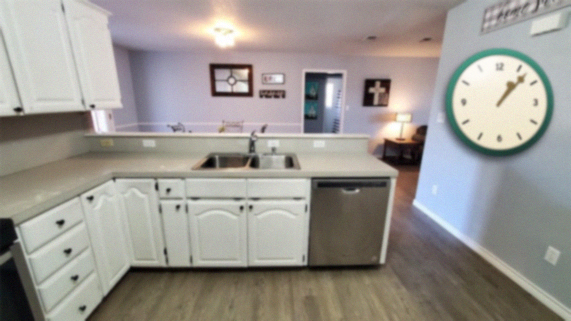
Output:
**1:07**
